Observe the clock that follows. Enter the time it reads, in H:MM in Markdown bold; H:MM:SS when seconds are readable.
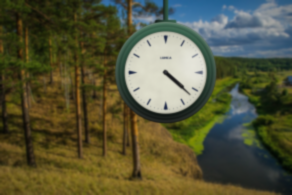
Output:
**4:22**
